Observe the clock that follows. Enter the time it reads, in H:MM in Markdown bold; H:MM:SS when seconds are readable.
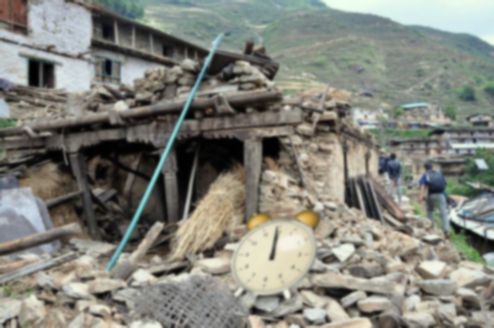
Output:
**11:59**
